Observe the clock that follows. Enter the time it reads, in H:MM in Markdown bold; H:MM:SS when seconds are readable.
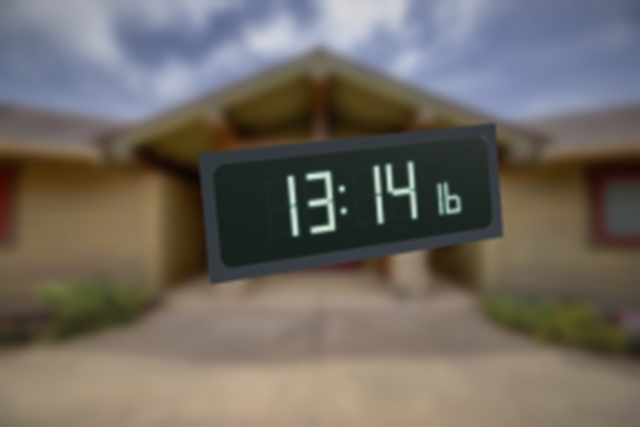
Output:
**13:14:16**
